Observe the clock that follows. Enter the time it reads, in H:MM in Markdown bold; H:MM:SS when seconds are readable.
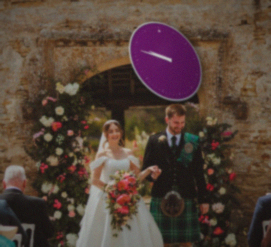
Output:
**9:48**
